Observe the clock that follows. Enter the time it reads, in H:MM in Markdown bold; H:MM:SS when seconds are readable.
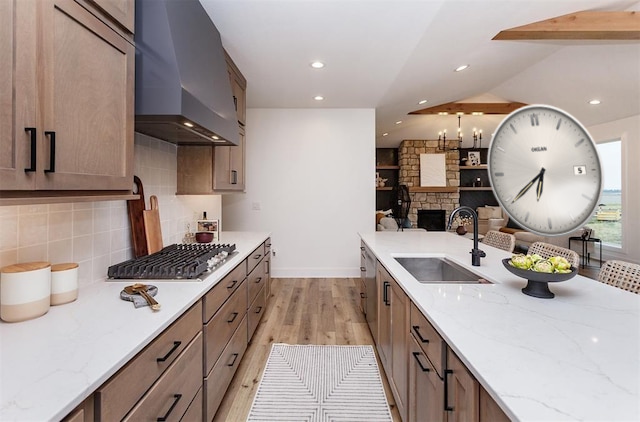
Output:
**6:39**
